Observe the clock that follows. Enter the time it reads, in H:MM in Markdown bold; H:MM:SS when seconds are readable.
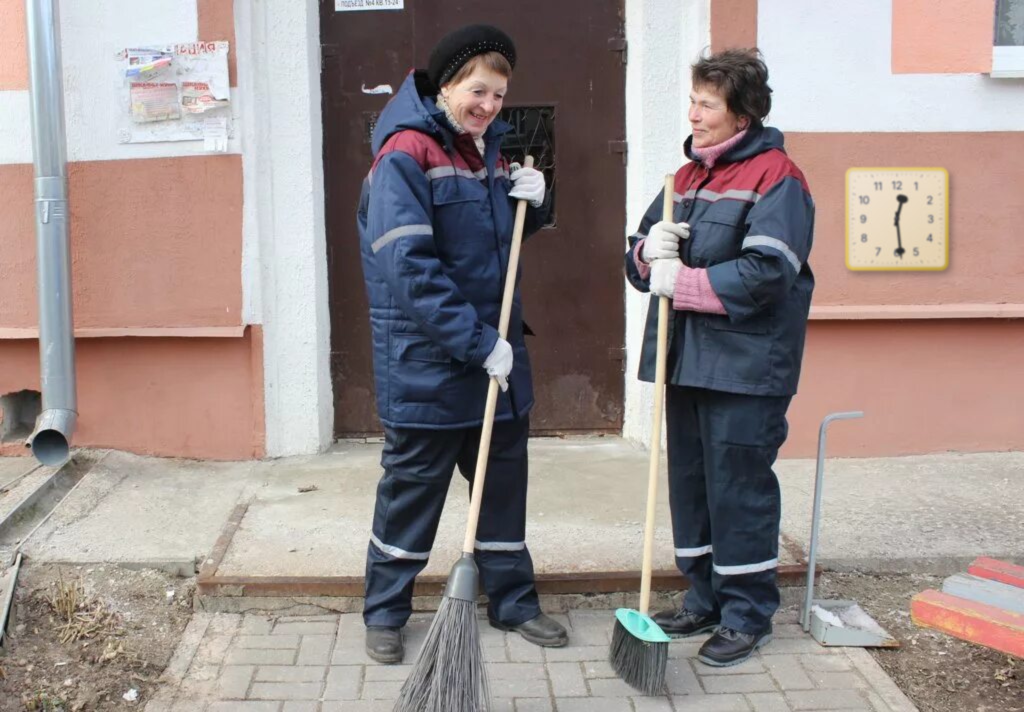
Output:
**12:29**
